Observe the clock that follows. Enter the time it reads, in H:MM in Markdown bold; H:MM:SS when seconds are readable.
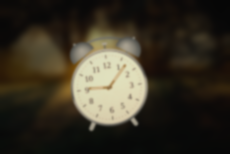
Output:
**9:07**
